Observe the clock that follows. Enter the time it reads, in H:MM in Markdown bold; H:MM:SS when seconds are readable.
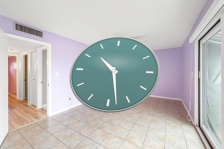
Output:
**10:28**
